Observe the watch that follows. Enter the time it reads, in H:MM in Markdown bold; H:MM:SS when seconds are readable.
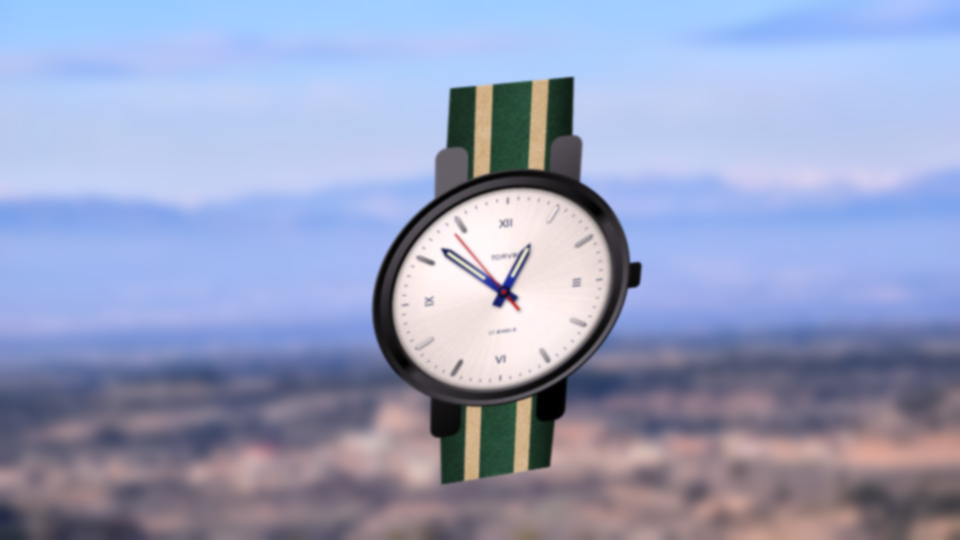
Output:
**12:51:54**
